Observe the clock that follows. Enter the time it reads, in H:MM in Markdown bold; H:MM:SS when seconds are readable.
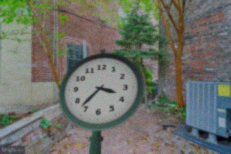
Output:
**3:37**
